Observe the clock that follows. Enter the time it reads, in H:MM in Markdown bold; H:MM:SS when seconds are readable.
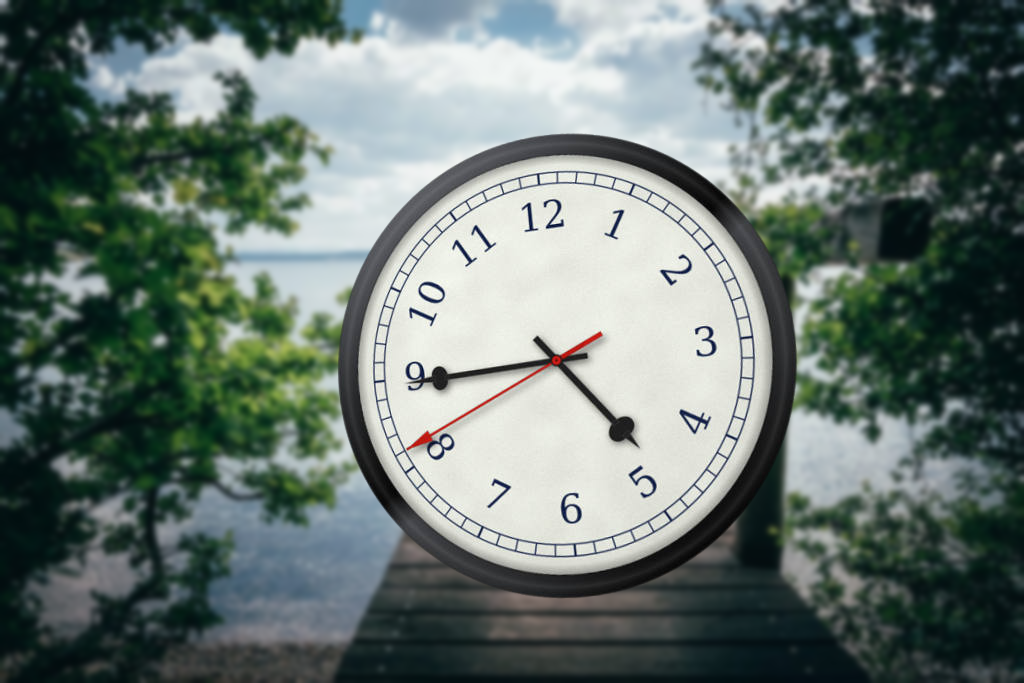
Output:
**4:44:41**
